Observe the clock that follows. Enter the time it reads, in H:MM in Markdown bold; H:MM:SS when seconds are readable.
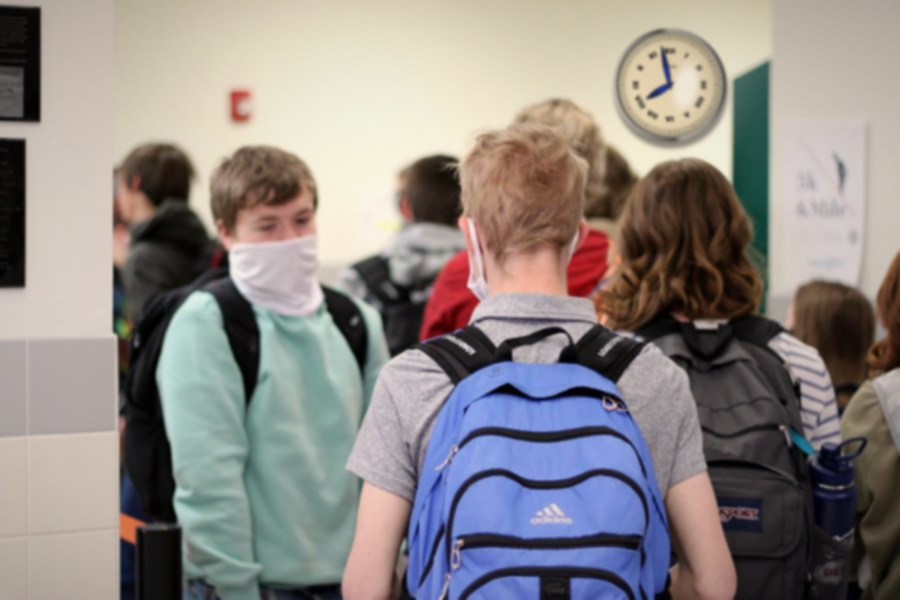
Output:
**7:58**
